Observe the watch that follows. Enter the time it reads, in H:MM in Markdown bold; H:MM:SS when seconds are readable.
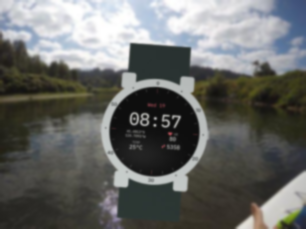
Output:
**8:57**
